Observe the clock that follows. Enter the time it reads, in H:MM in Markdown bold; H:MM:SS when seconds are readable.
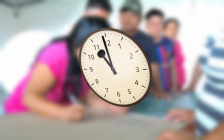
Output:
**10:59**
